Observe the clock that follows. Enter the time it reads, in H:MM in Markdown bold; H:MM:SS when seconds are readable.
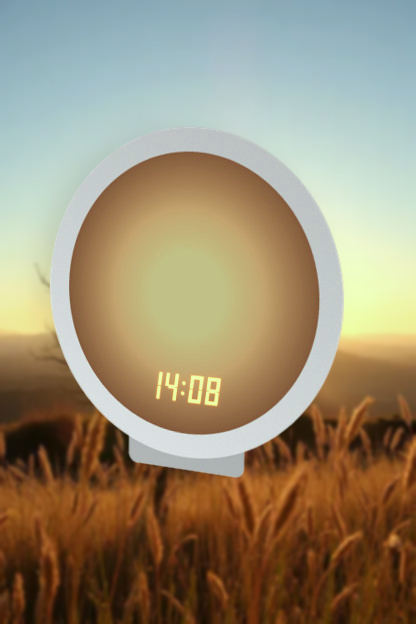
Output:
**14:08**
